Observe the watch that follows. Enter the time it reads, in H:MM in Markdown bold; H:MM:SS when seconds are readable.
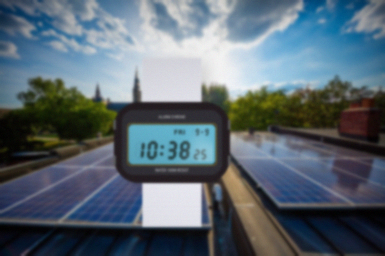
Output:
**10:38**
